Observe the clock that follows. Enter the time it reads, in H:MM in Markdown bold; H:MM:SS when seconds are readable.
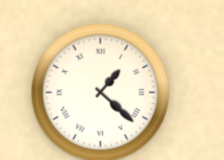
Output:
**1:22**
